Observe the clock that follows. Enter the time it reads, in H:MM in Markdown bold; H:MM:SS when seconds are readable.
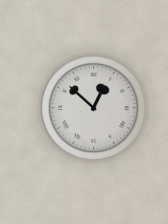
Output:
**12:52**
